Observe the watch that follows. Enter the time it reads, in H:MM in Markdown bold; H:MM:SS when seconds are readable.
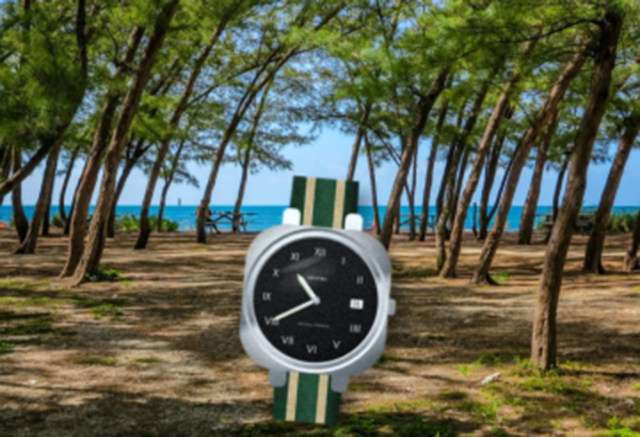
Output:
**10:40**
